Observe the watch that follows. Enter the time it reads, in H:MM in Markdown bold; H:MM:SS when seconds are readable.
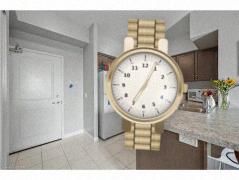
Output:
**7:04**
